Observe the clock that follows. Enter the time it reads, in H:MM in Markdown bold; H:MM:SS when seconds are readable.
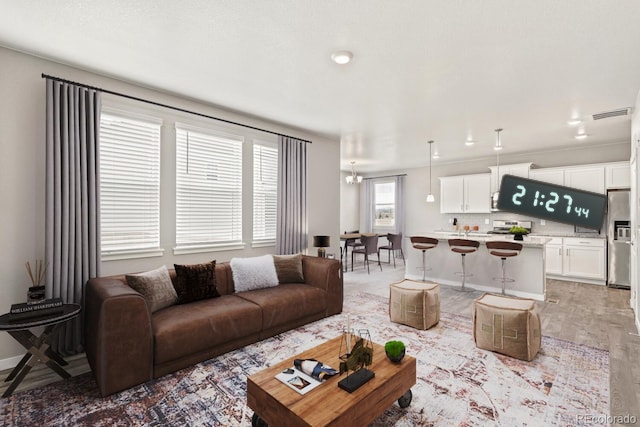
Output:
**21:27:44**
